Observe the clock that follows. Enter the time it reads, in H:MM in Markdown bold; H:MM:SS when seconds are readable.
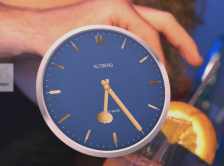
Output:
**6:25**
